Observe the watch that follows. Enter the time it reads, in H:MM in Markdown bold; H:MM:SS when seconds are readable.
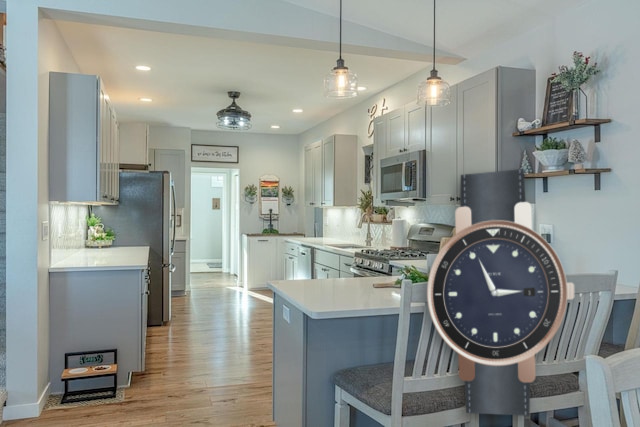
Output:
**2:56**
